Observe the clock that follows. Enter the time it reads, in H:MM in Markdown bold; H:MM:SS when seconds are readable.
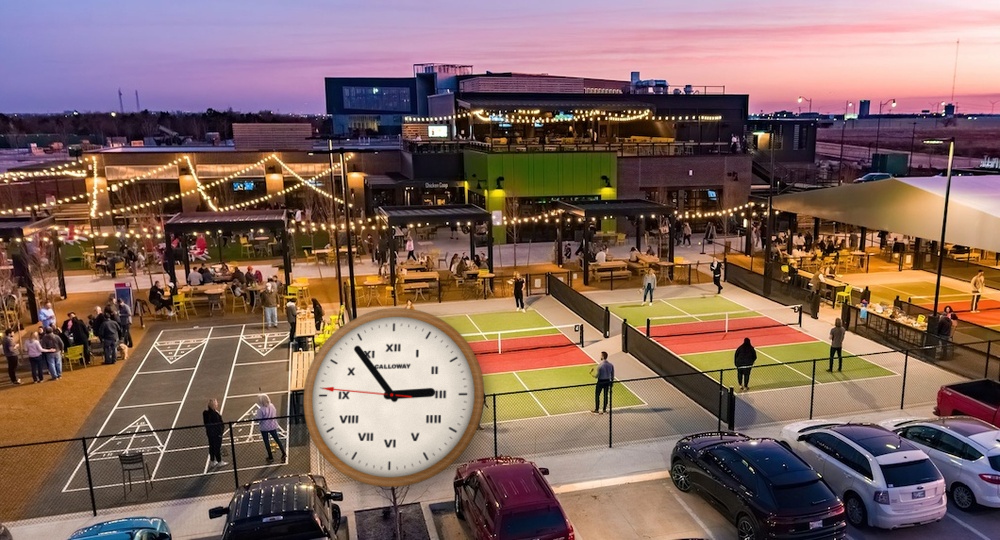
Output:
**2:53:46**
